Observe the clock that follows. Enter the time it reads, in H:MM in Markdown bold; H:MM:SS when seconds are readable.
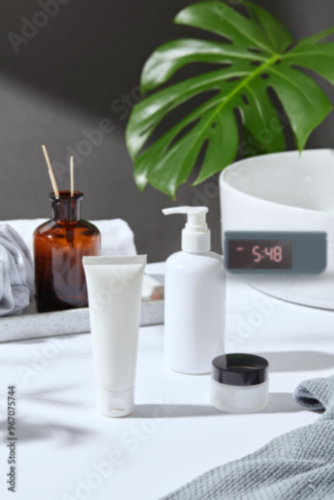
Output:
**5:48**
